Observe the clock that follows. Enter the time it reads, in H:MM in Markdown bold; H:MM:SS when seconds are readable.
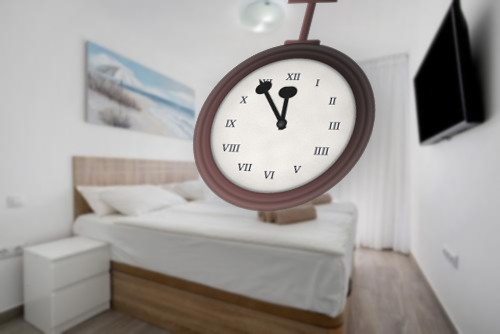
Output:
**11:54**
